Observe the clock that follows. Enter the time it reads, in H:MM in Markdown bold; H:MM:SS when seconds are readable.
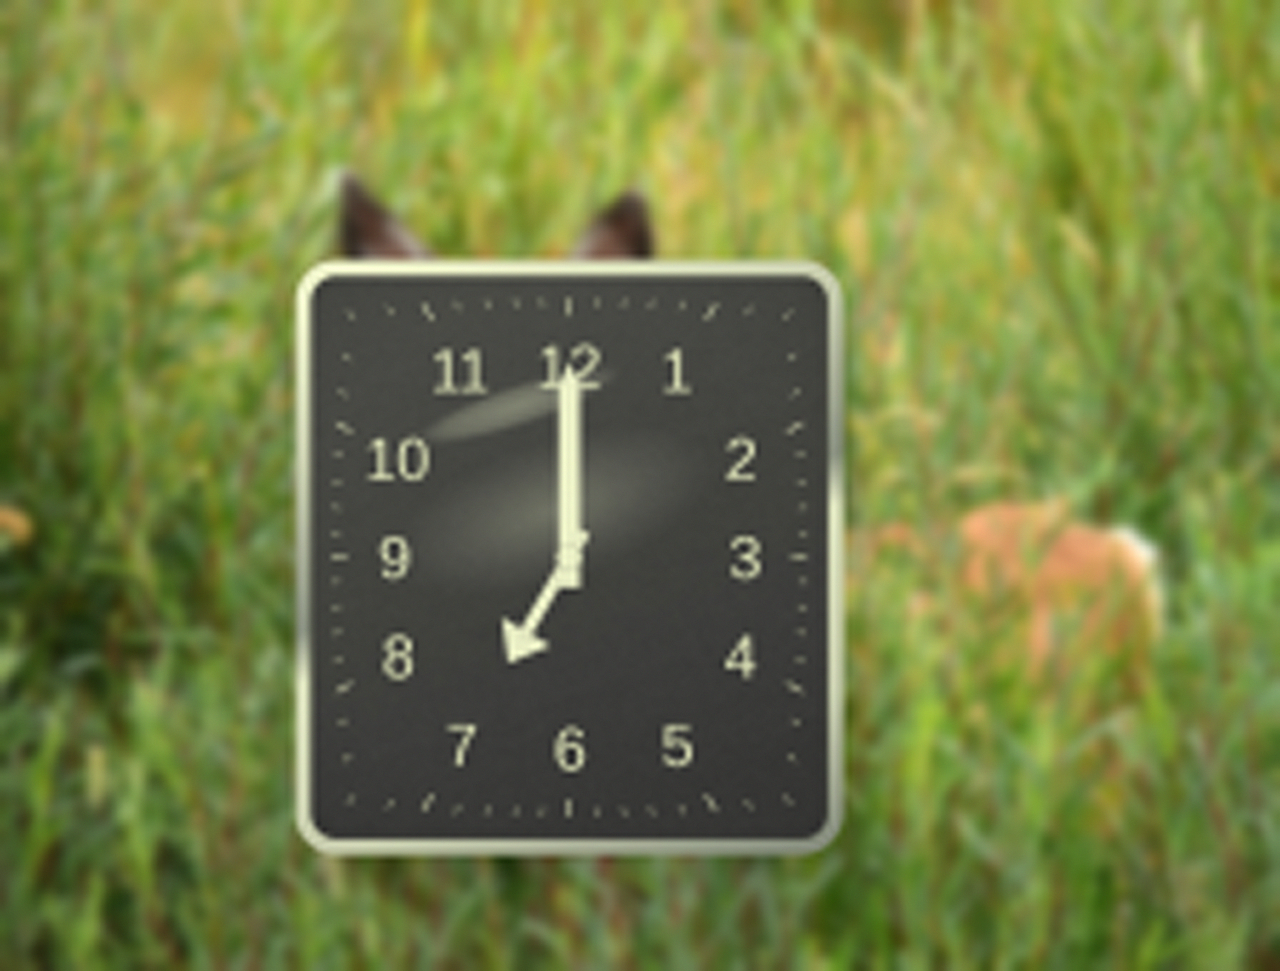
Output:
**7:00**
